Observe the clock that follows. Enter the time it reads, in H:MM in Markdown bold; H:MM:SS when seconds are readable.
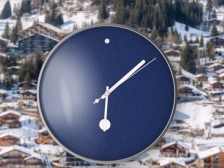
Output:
**6:08:09**
